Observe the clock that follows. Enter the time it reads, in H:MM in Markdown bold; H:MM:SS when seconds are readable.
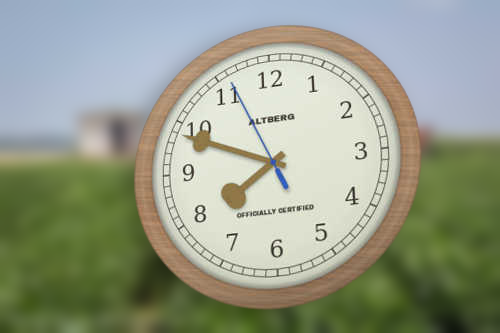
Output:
**7:48:56**
